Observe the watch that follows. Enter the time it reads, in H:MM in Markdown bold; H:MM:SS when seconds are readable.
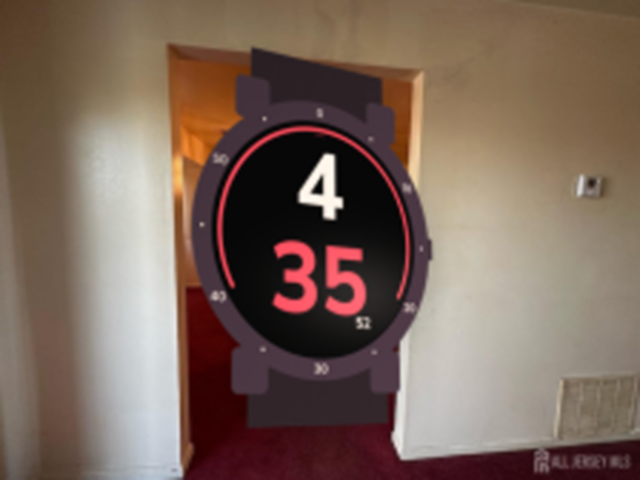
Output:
**4:35**
